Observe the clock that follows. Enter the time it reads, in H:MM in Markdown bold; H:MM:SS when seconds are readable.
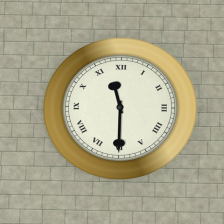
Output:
**11:30**
